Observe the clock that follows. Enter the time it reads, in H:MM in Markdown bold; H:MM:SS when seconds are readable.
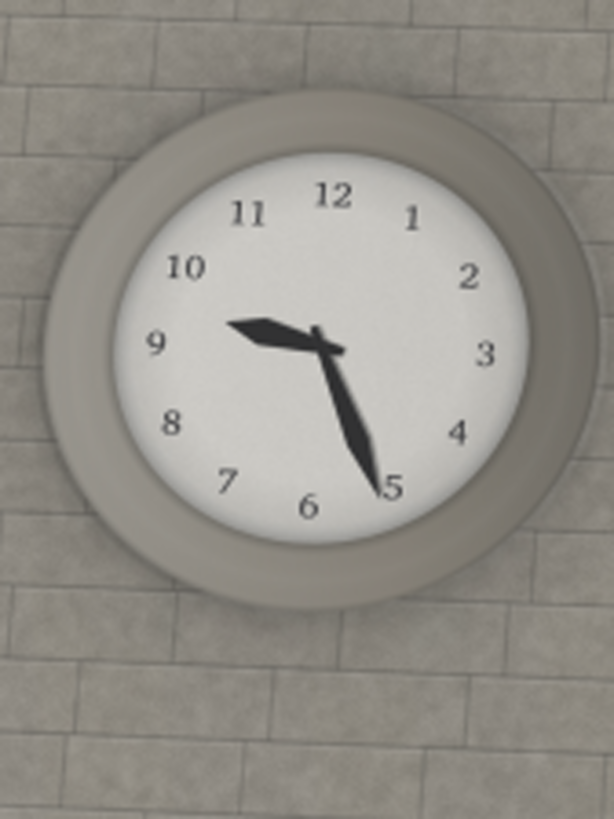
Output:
**9:26**
